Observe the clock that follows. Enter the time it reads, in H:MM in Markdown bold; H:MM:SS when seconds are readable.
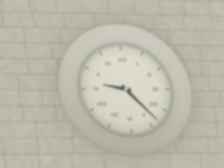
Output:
**9:23**
